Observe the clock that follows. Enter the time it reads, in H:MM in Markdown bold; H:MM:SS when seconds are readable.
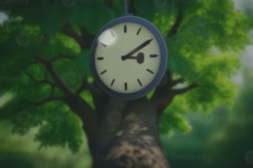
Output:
**3:10**
